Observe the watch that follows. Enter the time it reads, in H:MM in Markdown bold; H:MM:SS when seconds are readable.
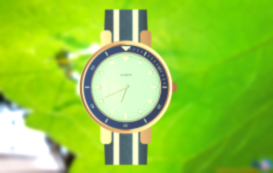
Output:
**6:41**
